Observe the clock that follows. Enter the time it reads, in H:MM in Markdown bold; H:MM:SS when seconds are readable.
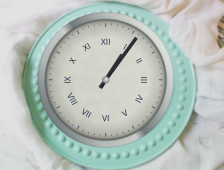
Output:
**1:06**
